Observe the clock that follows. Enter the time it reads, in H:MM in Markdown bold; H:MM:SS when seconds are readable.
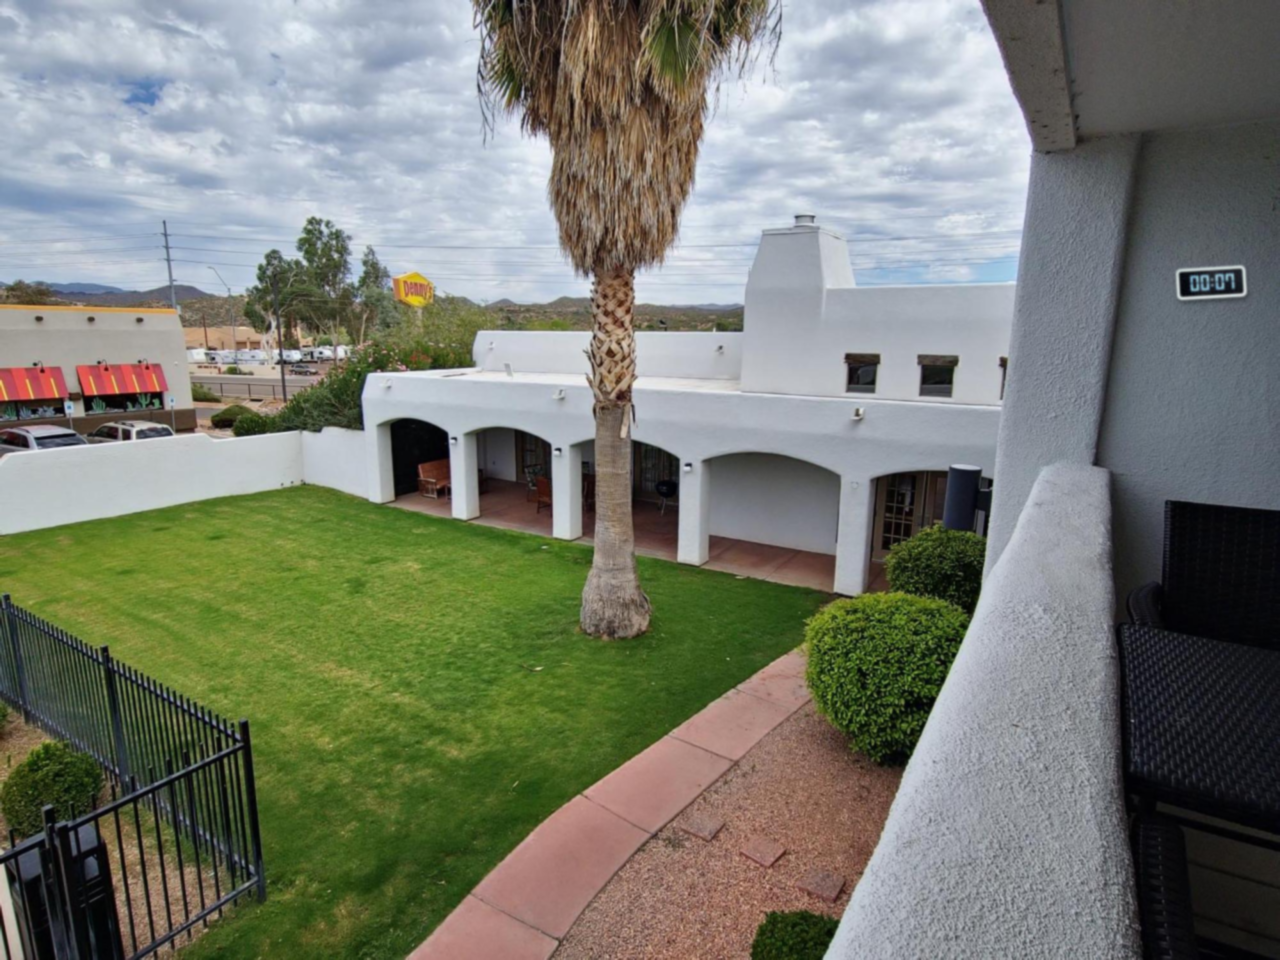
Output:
**0:07**
